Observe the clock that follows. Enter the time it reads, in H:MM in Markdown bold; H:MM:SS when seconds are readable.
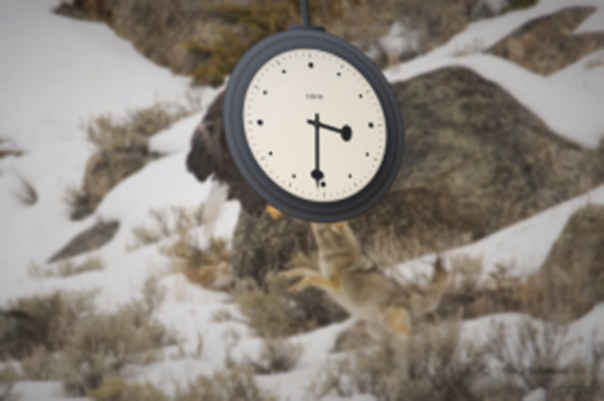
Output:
**3:31**
